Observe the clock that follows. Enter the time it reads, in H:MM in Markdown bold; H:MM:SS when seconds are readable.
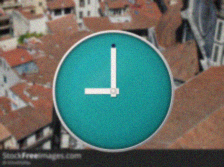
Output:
**9:00**
